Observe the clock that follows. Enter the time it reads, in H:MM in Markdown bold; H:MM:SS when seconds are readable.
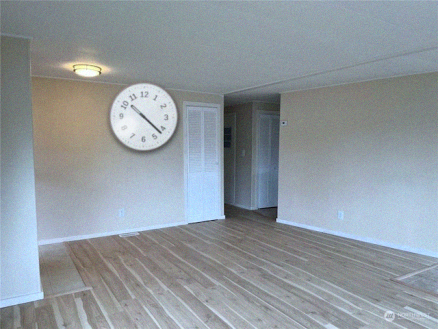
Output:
**10:22**
